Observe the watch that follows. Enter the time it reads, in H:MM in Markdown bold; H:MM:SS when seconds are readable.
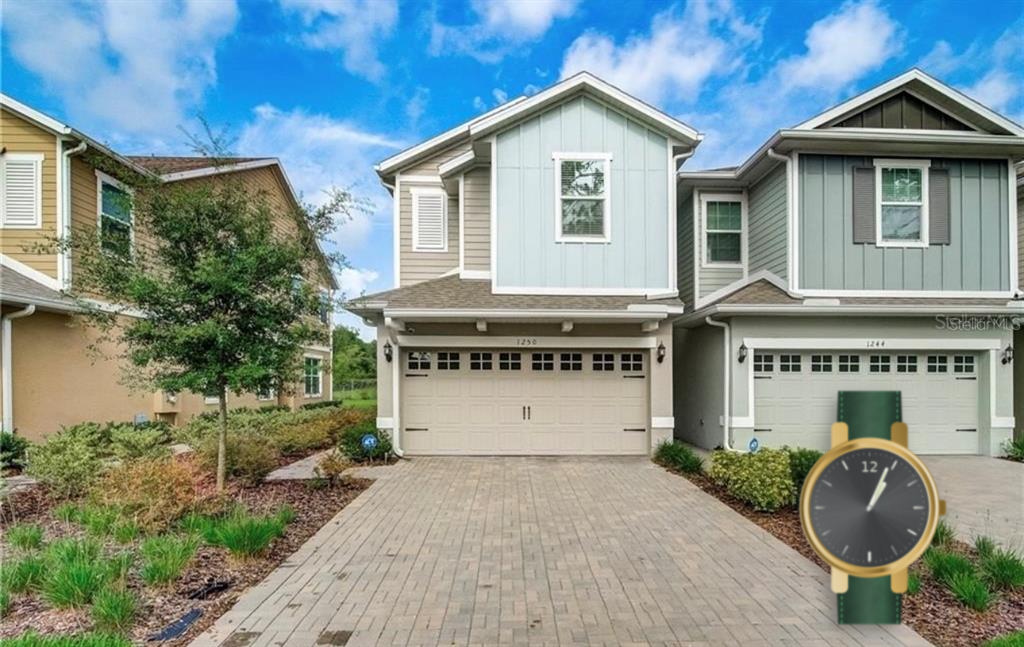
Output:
**1:04**
